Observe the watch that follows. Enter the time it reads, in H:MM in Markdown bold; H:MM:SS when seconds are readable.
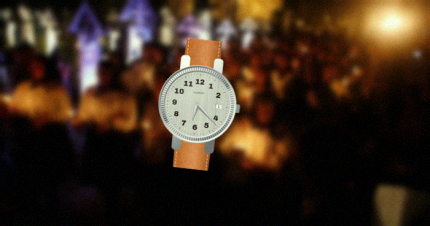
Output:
**6:22**
